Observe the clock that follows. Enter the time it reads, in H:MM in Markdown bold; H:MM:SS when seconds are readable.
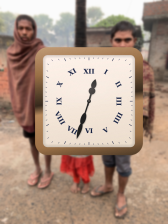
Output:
**12:33**
